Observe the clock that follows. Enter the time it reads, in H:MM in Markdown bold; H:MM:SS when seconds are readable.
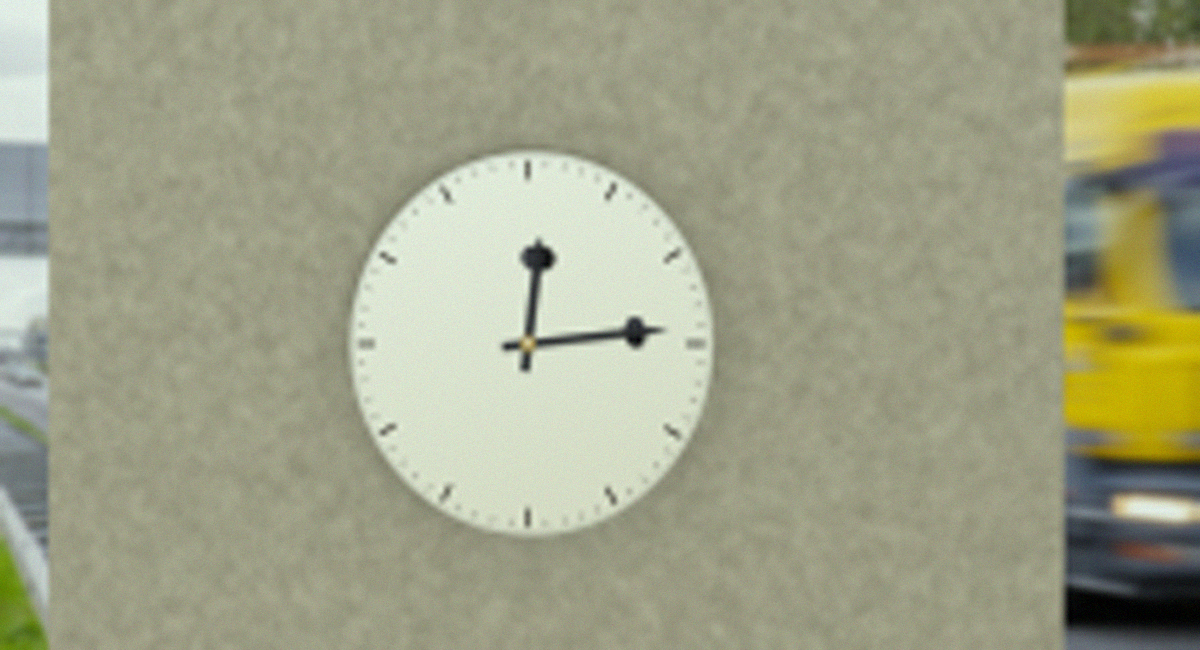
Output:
**12:14**
